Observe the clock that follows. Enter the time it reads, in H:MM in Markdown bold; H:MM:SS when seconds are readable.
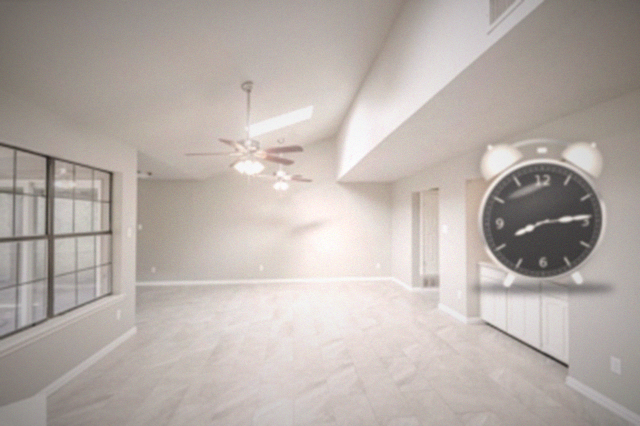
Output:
**8:14**
